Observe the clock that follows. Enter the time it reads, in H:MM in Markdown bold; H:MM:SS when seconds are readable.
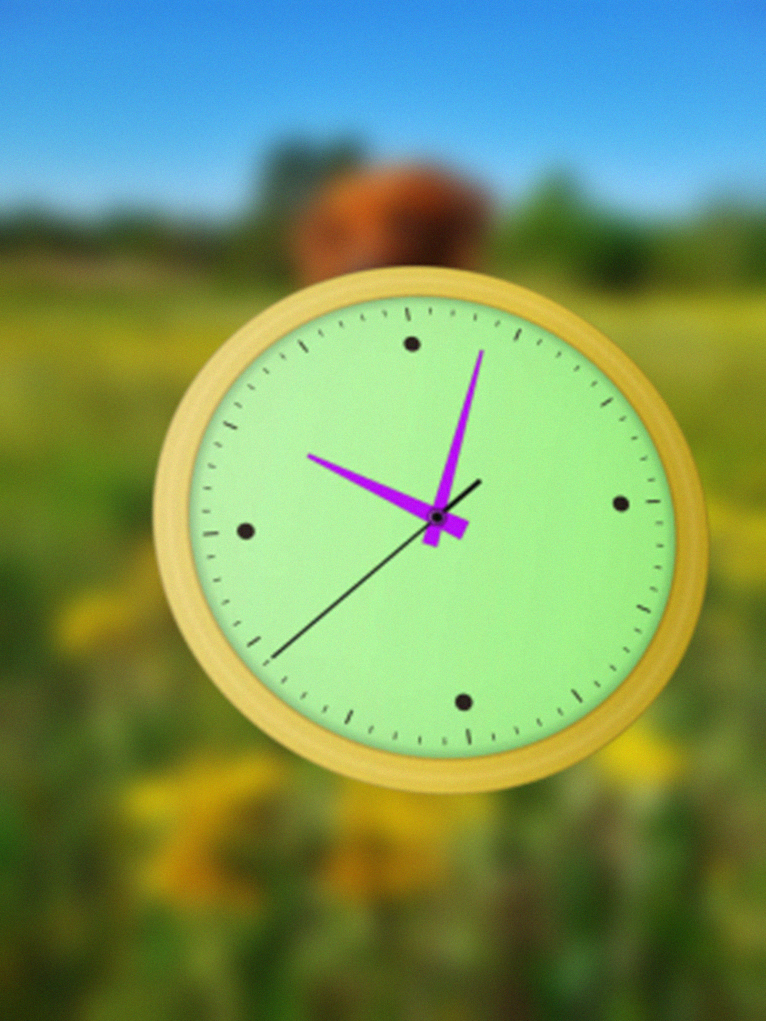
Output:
**10:03:39**
